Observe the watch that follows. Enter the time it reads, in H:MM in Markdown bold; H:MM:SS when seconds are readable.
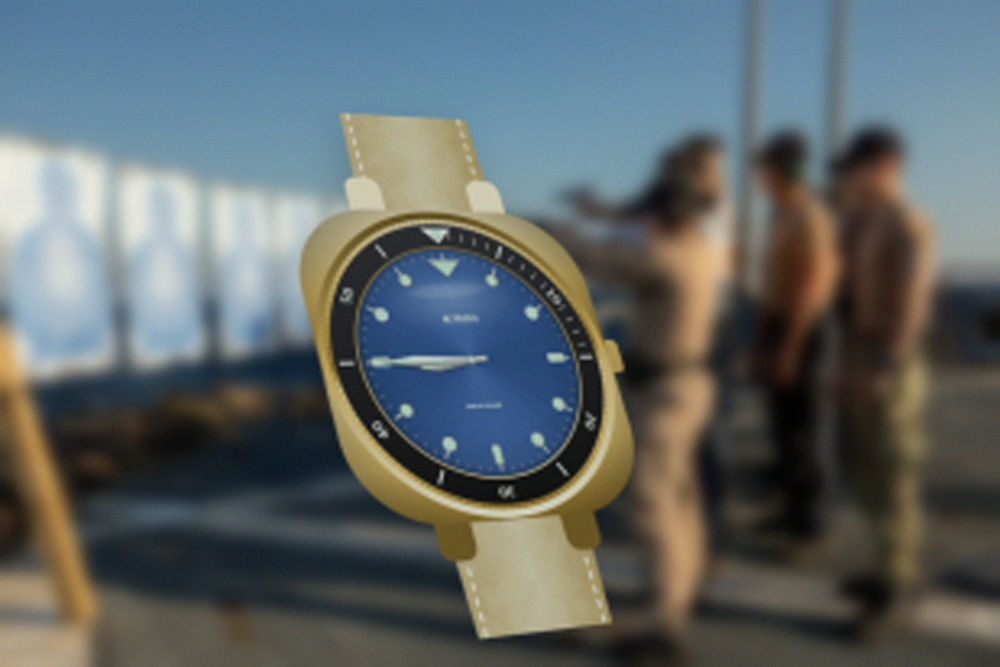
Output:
**8:45**
